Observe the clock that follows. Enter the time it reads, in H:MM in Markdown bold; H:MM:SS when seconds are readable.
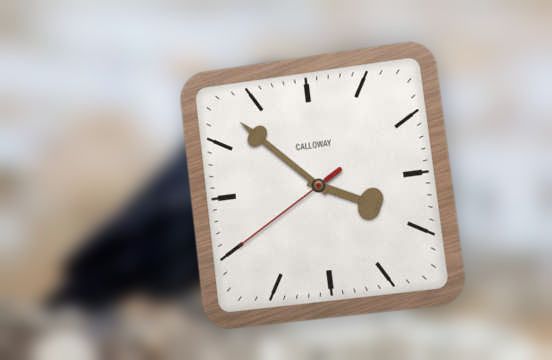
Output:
**3:52:40**
